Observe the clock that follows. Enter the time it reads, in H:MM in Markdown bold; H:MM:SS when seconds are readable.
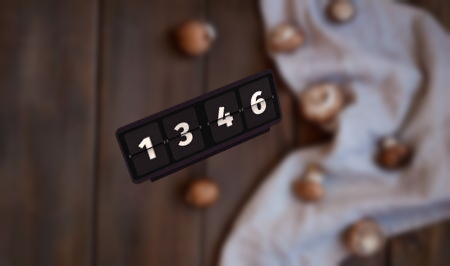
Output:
**13:46**
